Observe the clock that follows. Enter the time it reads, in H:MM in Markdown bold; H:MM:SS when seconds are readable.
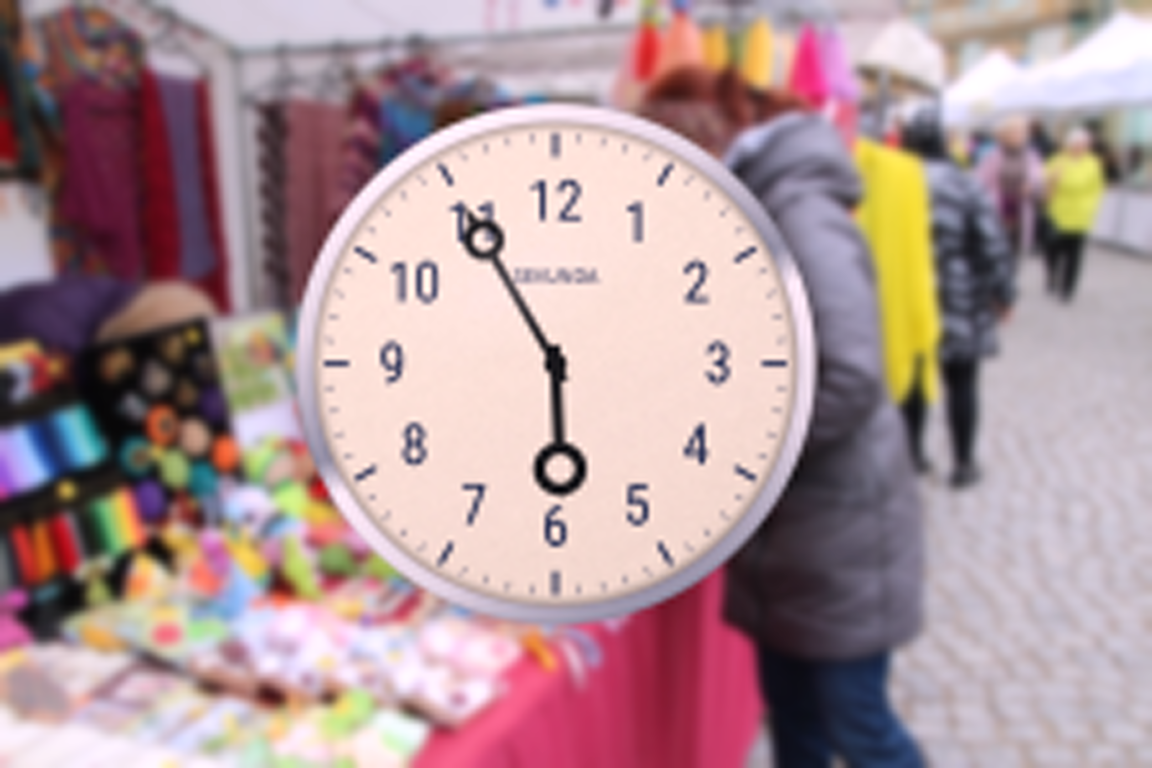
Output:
**5:55**
